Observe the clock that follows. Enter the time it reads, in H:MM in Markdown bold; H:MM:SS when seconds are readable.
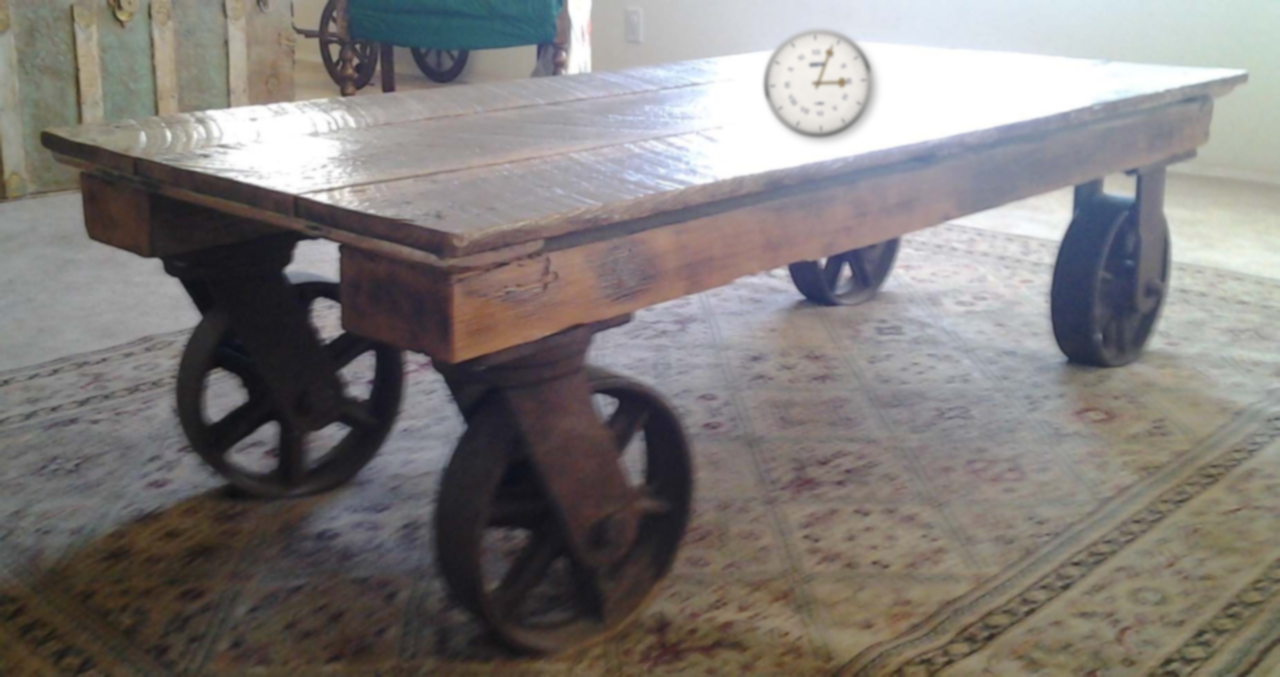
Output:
**3:04**
